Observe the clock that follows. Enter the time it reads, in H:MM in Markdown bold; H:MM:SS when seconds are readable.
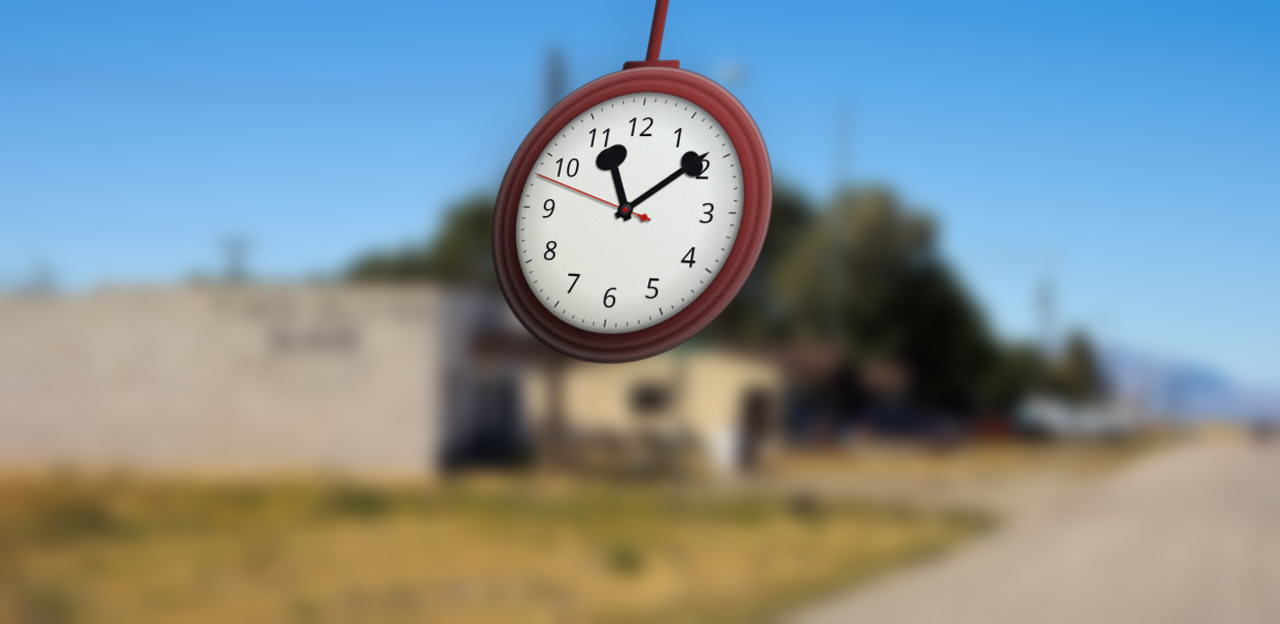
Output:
**11:08:48**
